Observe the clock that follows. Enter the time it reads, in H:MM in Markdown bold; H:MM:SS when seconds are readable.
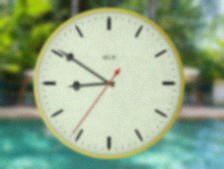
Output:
**8:50:36**
